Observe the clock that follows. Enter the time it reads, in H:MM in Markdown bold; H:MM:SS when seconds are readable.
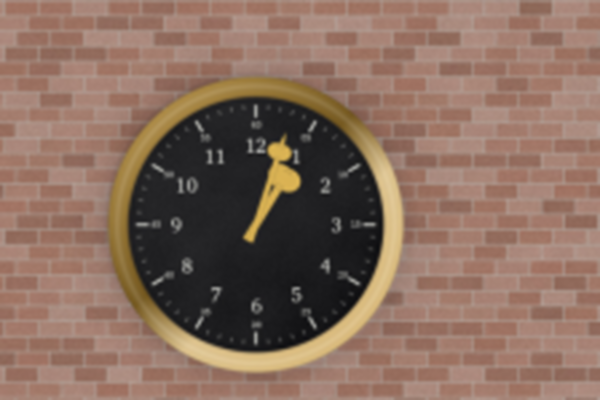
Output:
**1:03**
